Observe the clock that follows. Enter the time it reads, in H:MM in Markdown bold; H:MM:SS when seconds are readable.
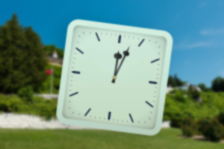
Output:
**12:03**
